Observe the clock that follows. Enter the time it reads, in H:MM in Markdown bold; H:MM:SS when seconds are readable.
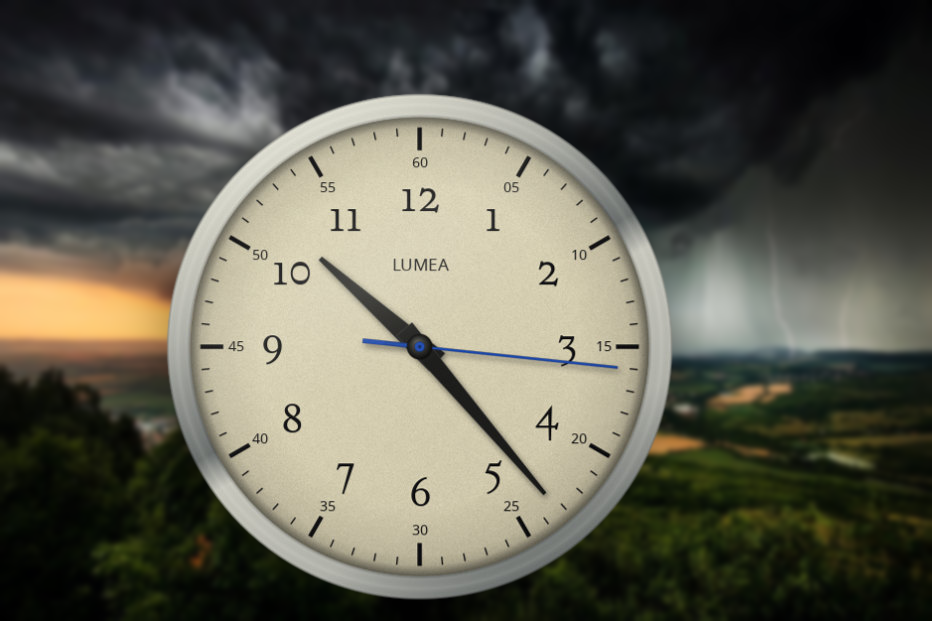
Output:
**10:23:16**
